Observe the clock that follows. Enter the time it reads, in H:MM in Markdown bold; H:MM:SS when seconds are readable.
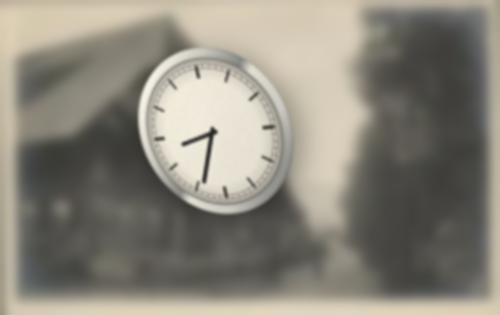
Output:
**8:34**
